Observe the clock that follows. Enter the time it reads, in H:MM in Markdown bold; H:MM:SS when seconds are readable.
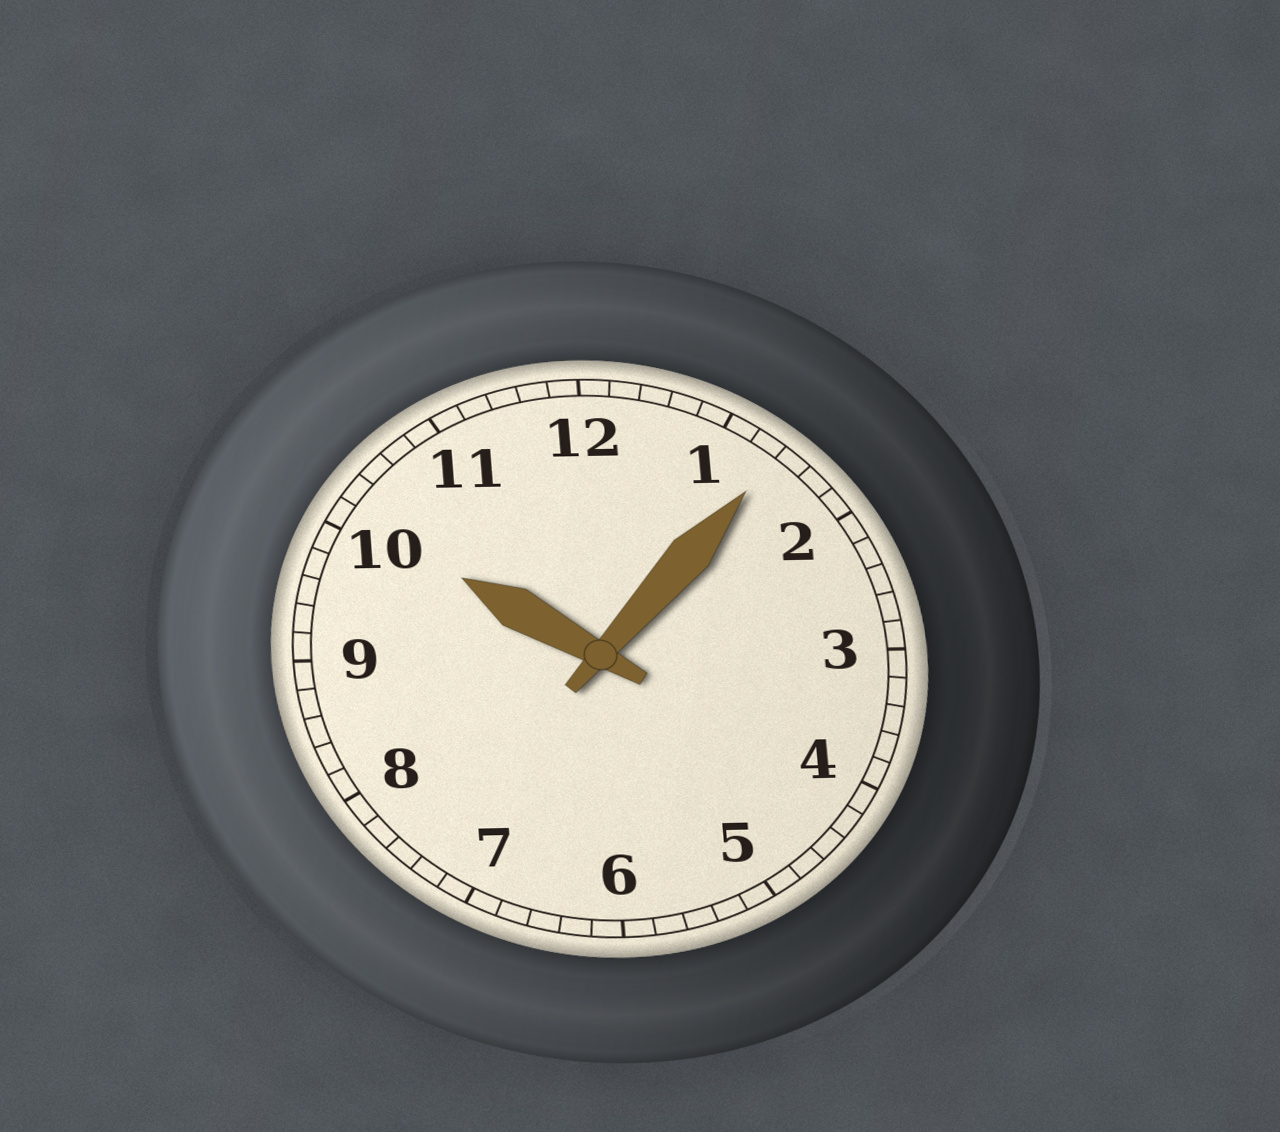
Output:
**10:07**
